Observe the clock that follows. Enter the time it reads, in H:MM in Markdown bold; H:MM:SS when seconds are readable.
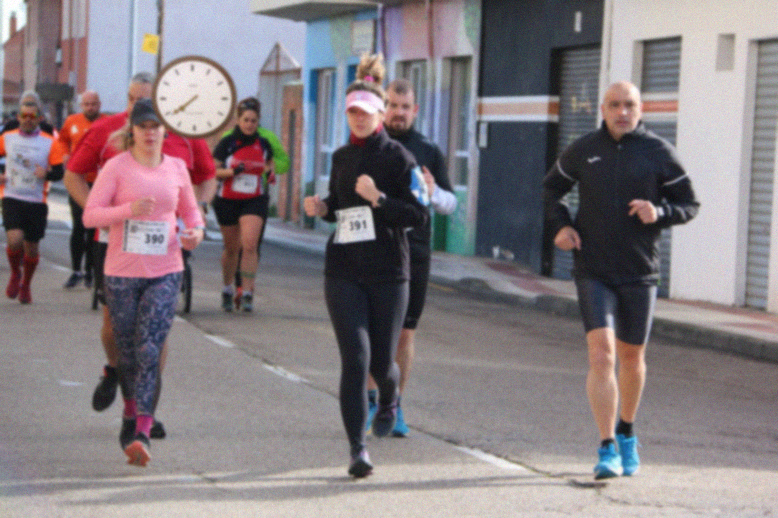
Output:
**7:39**
